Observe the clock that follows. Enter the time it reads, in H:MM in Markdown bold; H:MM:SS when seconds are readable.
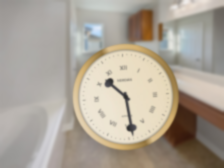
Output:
**10:29**
